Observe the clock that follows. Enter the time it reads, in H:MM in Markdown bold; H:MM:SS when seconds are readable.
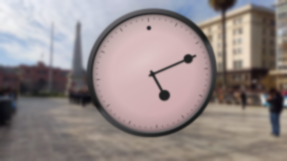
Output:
**5:12**
